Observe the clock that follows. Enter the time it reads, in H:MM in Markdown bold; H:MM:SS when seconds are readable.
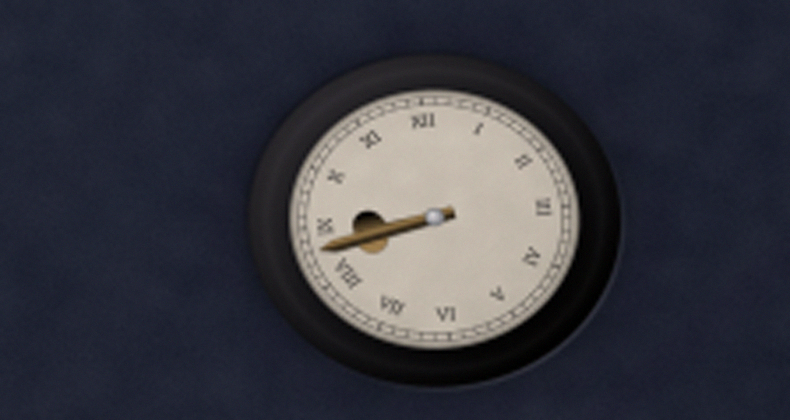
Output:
**8:43**
